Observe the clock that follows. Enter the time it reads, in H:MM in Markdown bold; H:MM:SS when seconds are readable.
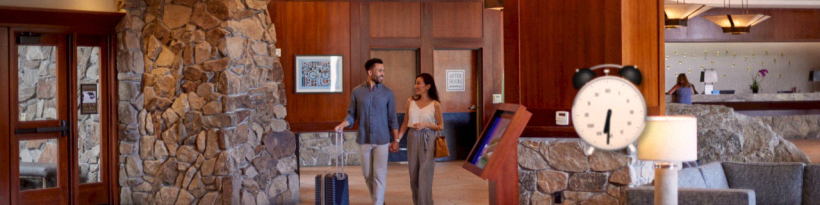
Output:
**6:31**
